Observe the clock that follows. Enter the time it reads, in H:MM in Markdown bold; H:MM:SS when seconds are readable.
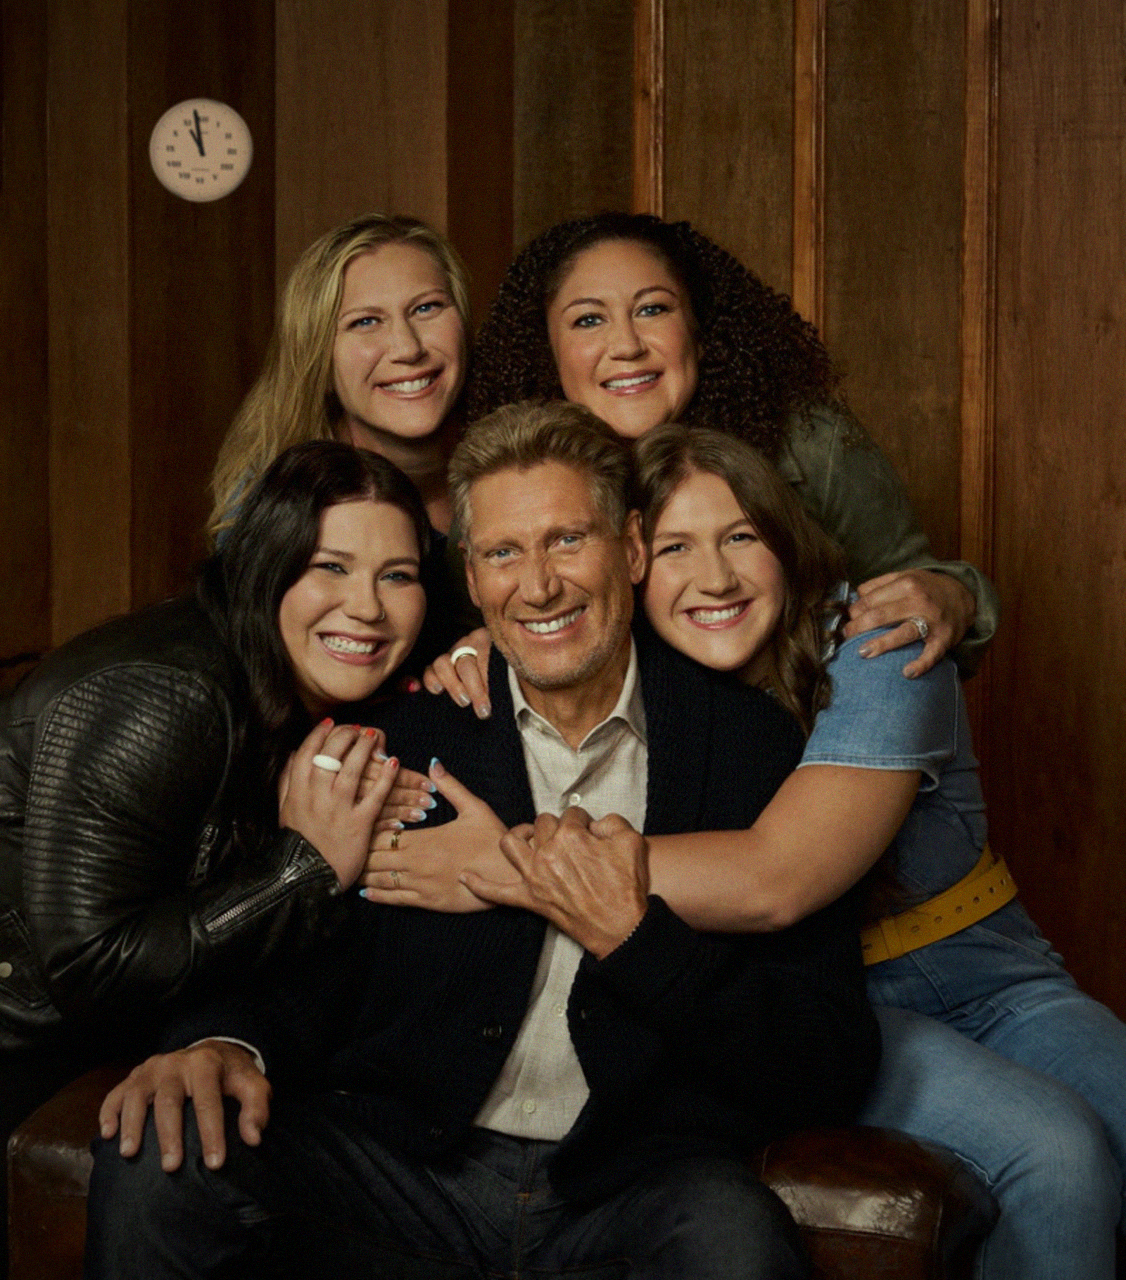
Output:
**10:58**
